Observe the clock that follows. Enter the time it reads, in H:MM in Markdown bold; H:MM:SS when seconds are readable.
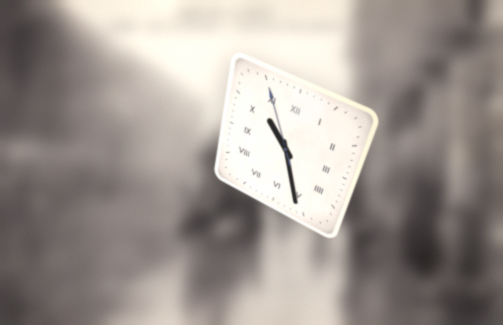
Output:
**10:25:55**
